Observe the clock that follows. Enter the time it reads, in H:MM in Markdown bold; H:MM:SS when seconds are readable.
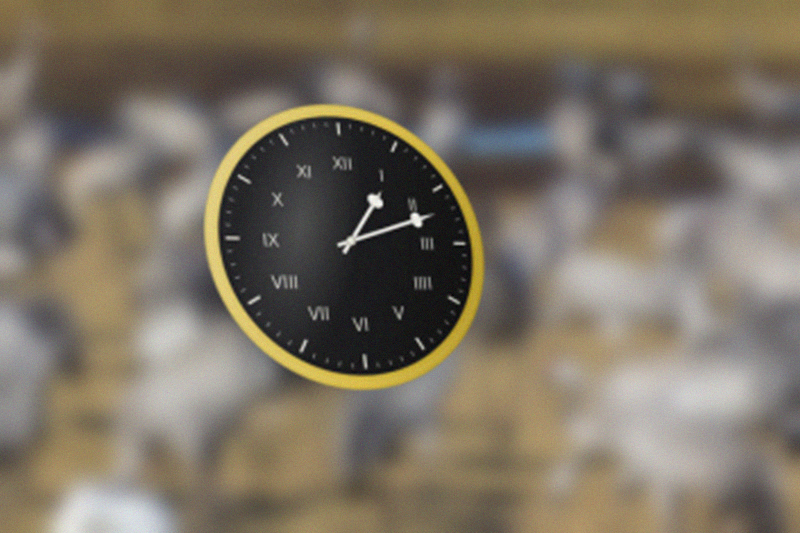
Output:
**1:12**
